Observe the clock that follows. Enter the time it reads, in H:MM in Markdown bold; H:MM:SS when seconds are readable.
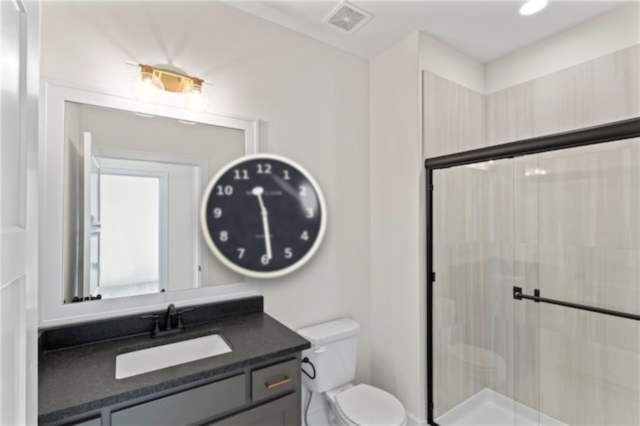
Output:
**11:29**
